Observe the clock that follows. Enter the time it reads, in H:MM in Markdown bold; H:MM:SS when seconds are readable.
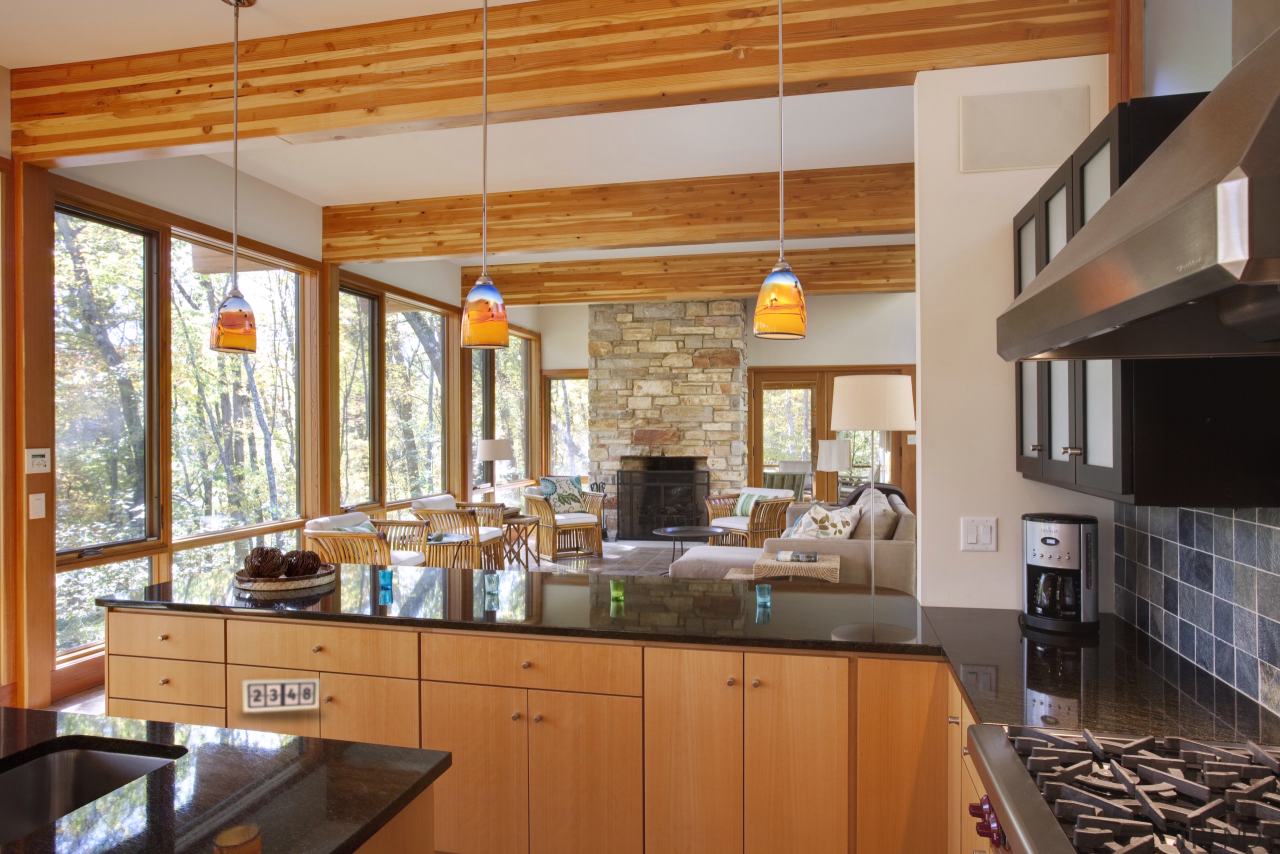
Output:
**23:48**
